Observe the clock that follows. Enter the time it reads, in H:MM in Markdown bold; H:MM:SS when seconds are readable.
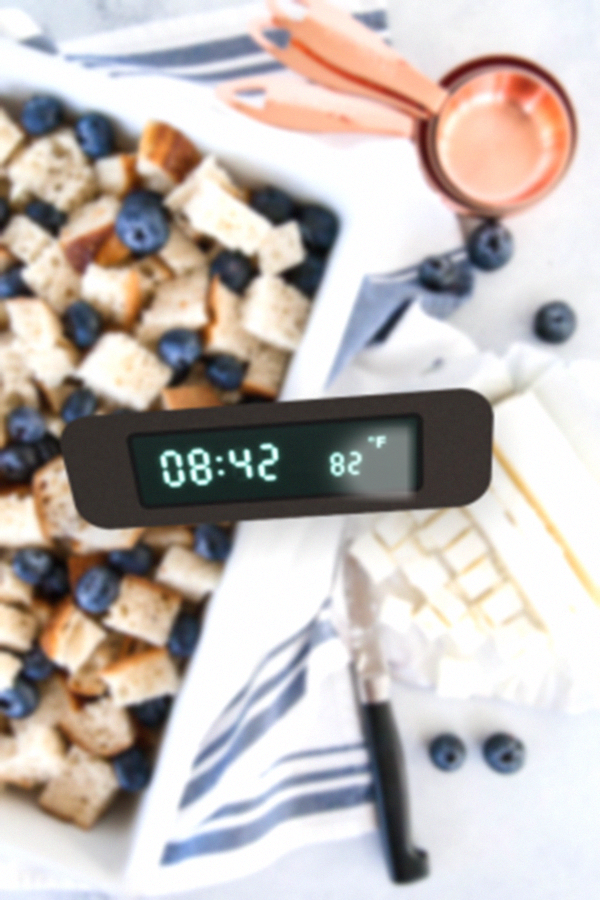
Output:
**8:42**
